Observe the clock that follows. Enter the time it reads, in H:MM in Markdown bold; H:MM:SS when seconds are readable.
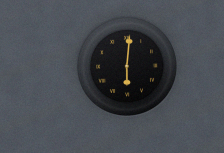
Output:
**6:01**
